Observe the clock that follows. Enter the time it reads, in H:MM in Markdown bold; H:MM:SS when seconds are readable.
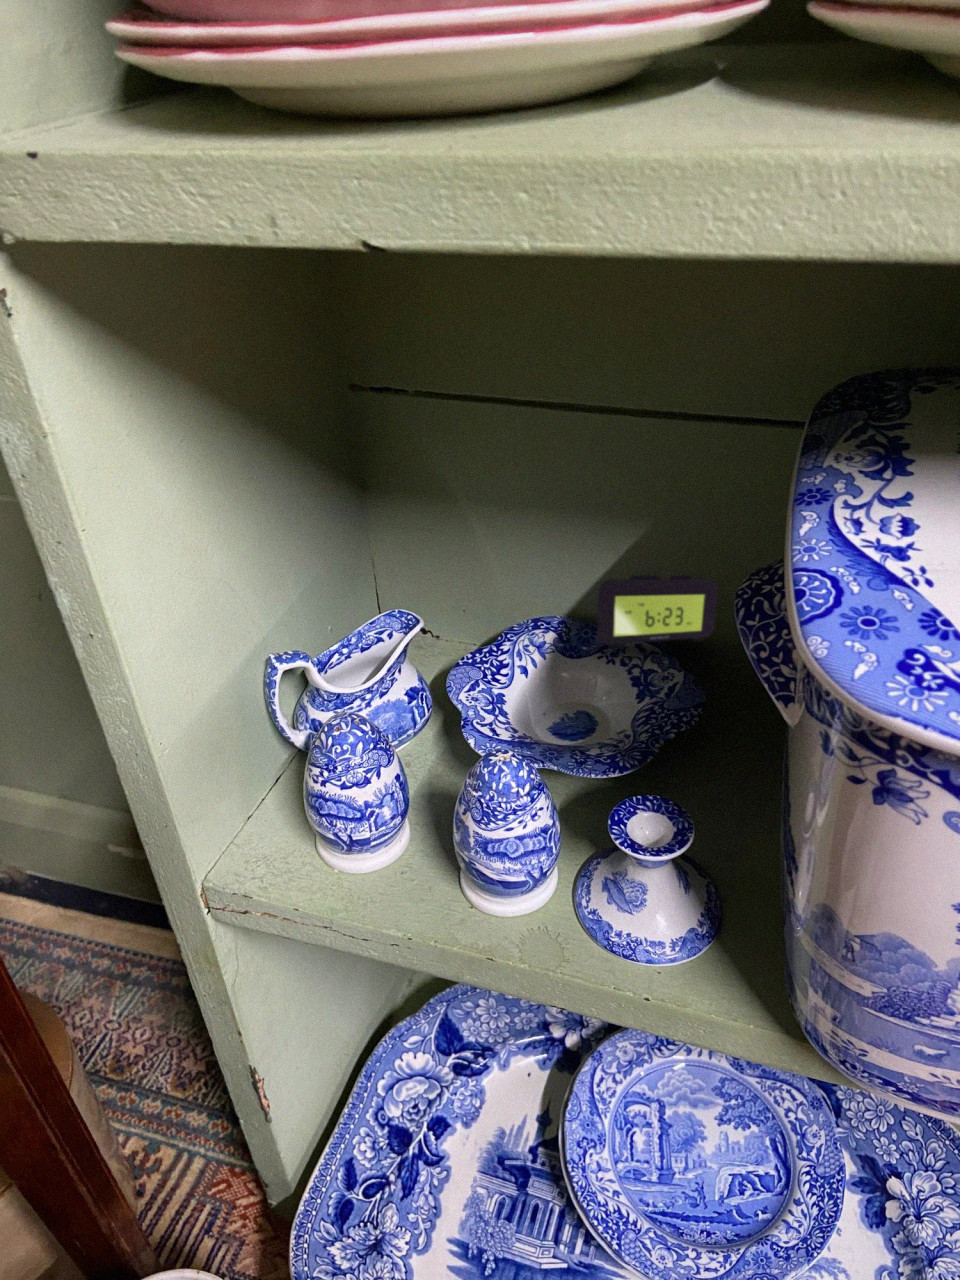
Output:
**6:23**
